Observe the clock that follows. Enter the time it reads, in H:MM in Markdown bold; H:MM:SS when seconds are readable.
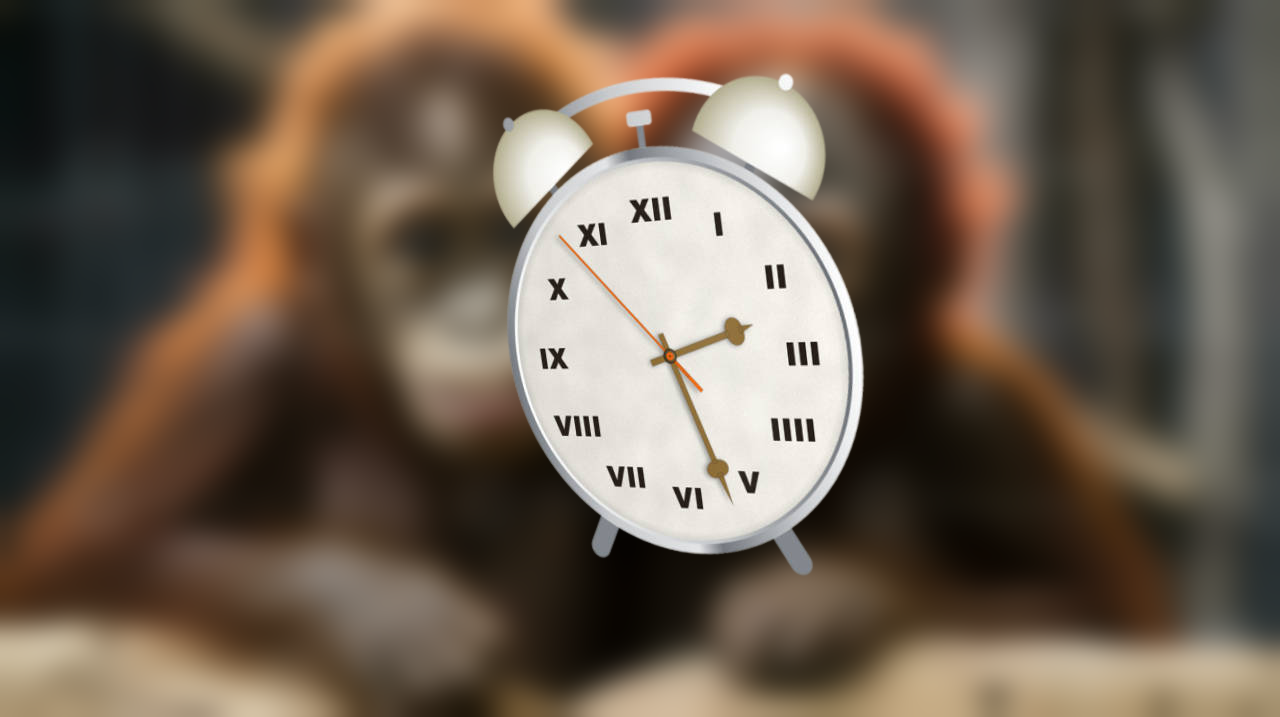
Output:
**2:26:53**
